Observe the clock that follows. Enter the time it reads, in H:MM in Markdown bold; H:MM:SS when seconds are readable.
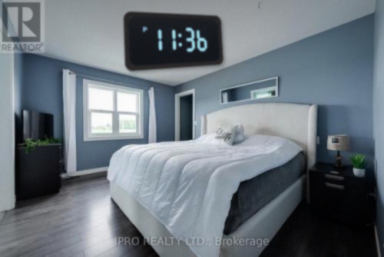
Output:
**11:36**
